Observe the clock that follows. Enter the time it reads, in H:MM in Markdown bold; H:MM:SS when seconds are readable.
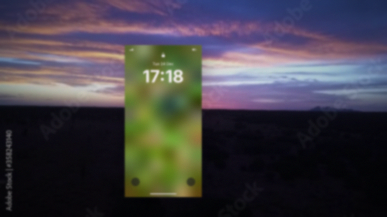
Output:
**17:18**
